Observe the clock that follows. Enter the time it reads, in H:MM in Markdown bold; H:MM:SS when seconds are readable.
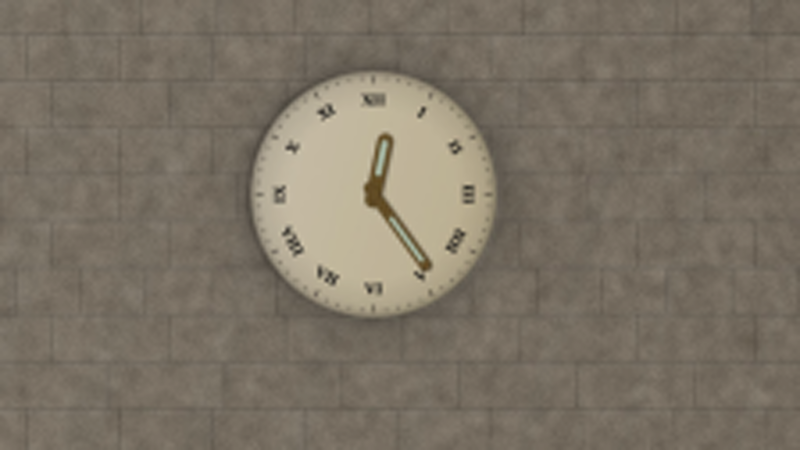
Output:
**12:24**
